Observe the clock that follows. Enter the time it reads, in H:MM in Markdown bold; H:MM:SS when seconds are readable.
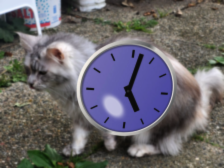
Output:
**5:02**
